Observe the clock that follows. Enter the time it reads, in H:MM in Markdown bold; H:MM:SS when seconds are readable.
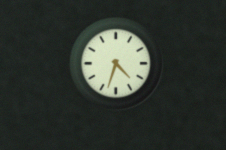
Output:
**4:33**
